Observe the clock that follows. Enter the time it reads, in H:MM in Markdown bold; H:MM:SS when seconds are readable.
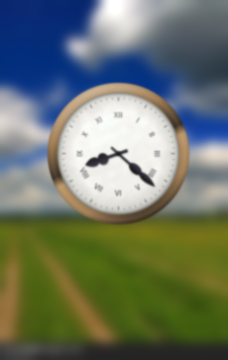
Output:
**8:22**
